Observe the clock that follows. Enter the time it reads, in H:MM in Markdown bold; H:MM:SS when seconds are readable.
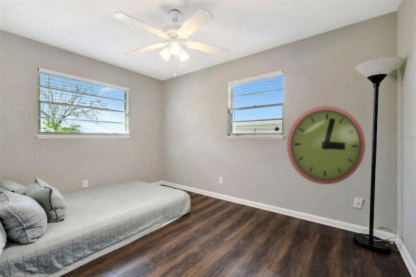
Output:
**3:02**
